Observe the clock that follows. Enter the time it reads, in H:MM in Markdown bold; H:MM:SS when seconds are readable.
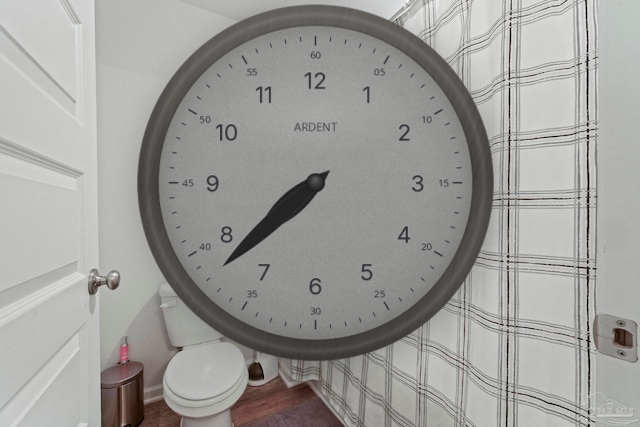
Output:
**7:38**
